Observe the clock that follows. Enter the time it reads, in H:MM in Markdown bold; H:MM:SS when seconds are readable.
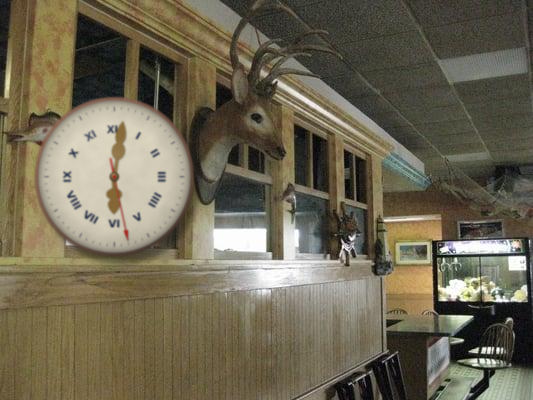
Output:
**6:01:28**
